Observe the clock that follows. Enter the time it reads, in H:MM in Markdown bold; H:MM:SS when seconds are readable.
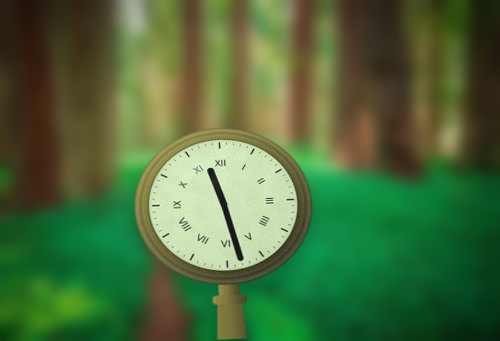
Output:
**11:28**
